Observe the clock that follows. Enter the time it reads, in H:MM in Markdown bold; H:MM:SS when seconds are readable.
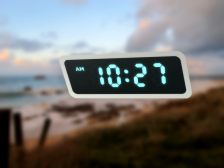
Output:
**10:27**
